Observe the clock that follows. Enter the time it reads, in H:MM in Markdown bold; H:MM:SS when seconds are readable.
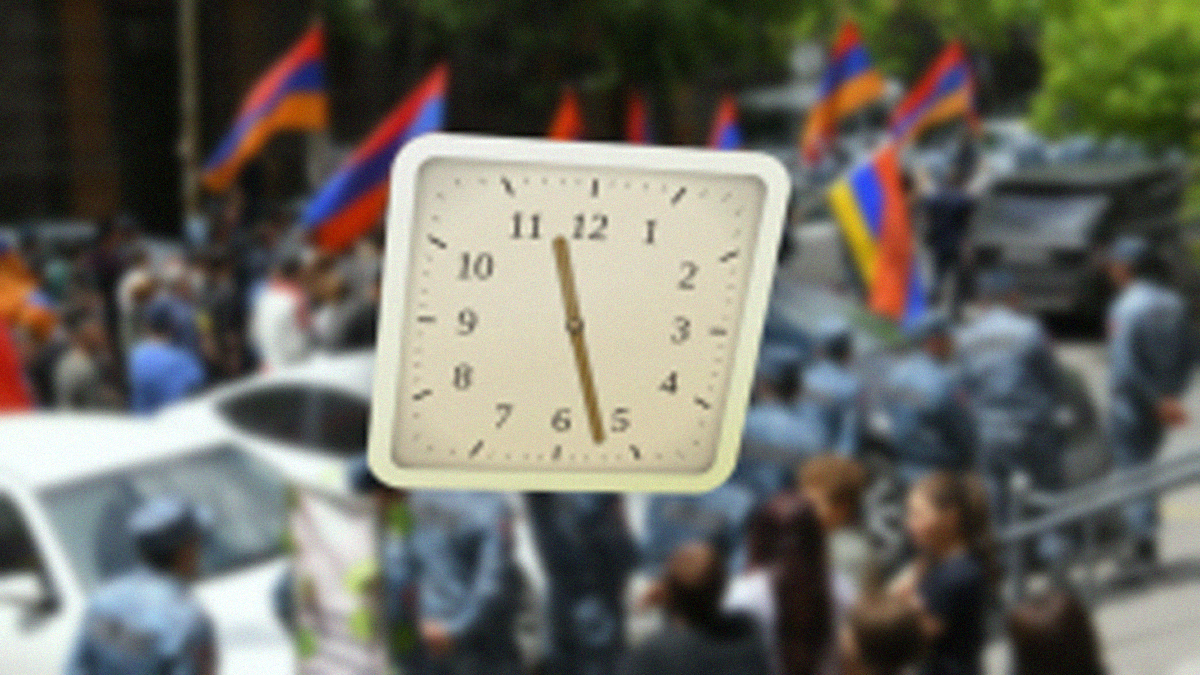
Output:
**11:27**
